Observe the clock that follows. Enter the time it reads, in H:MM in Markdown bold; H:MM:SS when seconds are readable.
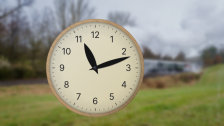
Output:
**11:12**
